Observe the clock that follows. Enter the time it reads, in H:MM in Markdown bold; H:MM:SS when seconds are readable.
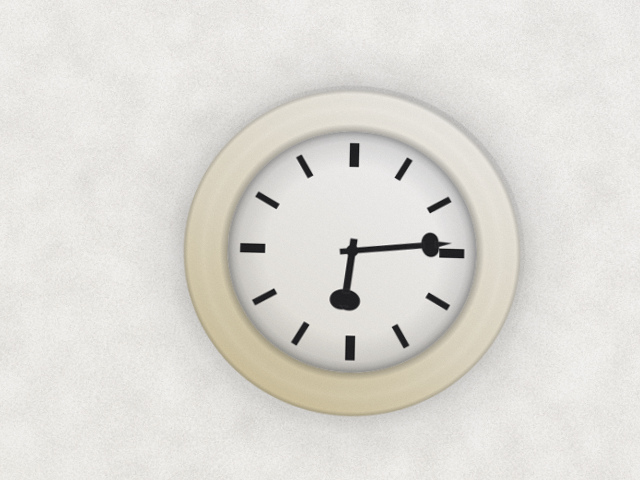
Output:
**6:14**
